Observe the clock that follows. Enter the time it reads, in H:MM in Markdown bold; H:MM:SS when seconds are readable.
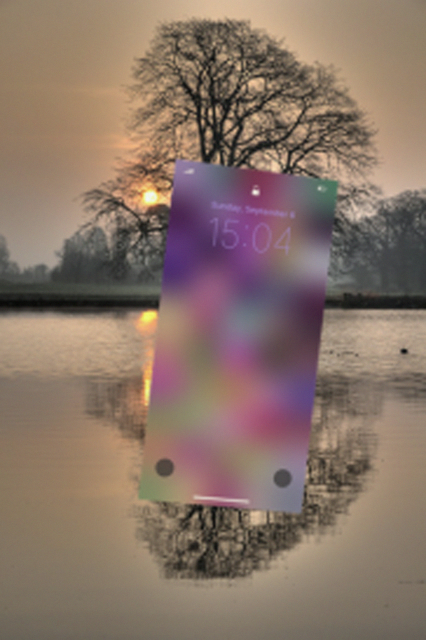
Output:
**15:04**
